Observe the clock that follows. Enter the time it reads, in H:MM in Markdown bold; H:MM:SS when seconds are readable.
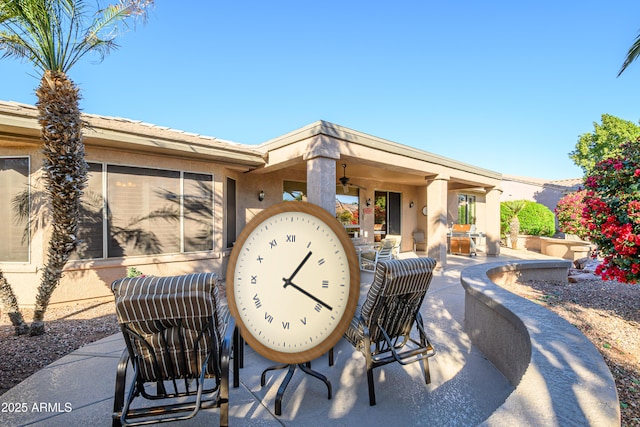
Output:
**1:19**
